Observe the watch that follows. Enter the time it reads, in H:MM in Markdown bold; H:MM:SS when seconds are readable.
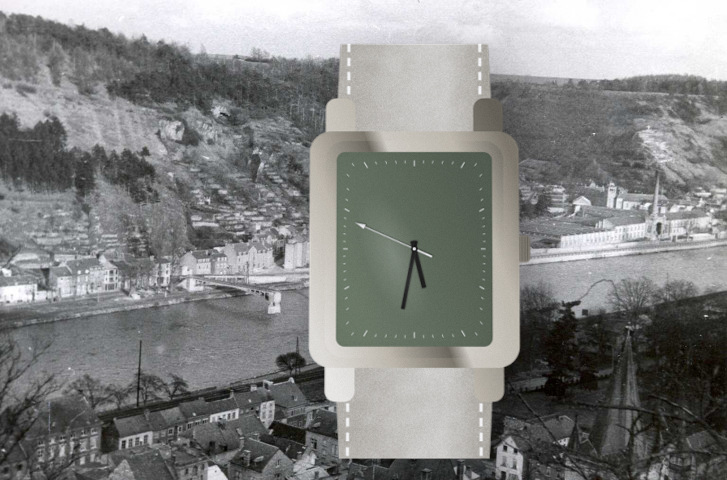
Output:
**5:31:49**
